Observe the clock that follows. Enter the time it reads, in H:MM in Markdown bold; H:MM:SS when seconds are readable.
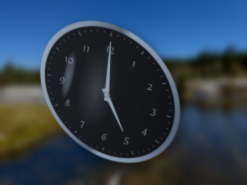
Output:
**5:00**
